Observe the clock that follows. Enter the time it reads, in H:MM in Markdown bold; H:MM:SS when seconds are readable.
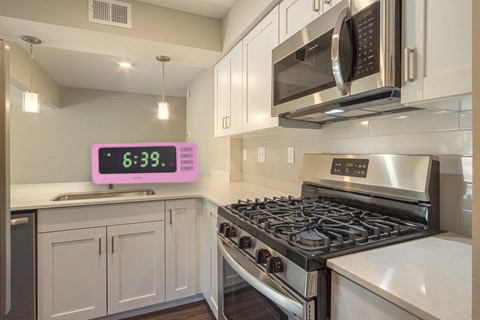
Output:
**6:39**
